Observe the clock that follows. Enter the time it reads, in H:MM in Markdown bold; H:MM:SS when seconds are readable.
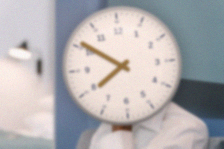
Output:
**7:51**
